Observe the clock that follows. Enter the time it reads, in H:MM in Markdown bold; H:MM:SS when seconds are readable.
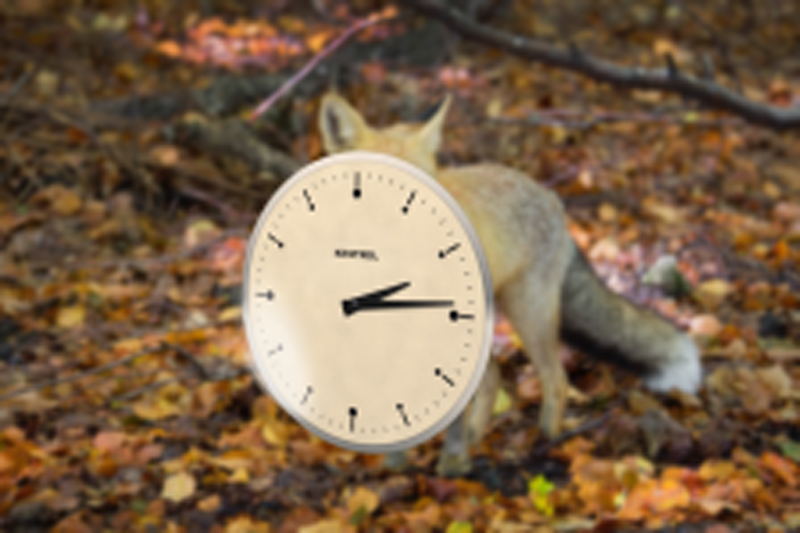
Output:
**2:14**
